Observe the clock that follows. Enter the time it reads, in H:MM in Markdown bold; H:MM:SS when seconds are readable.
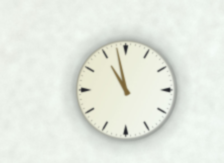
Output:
**10:58**
